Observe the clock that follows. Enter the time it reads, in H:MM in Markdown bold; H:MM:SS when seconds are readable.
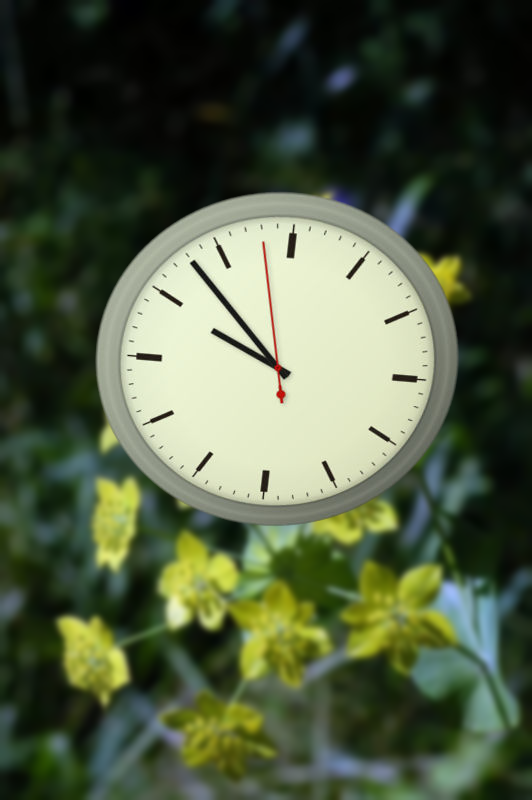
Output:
**9:52:58**
